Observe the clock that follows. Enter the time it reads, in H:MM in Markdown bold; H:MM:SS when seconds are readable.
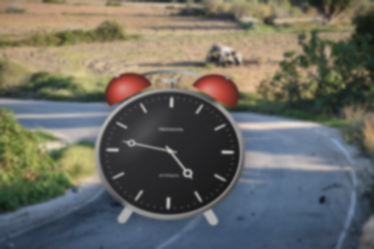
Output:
**4:47**
